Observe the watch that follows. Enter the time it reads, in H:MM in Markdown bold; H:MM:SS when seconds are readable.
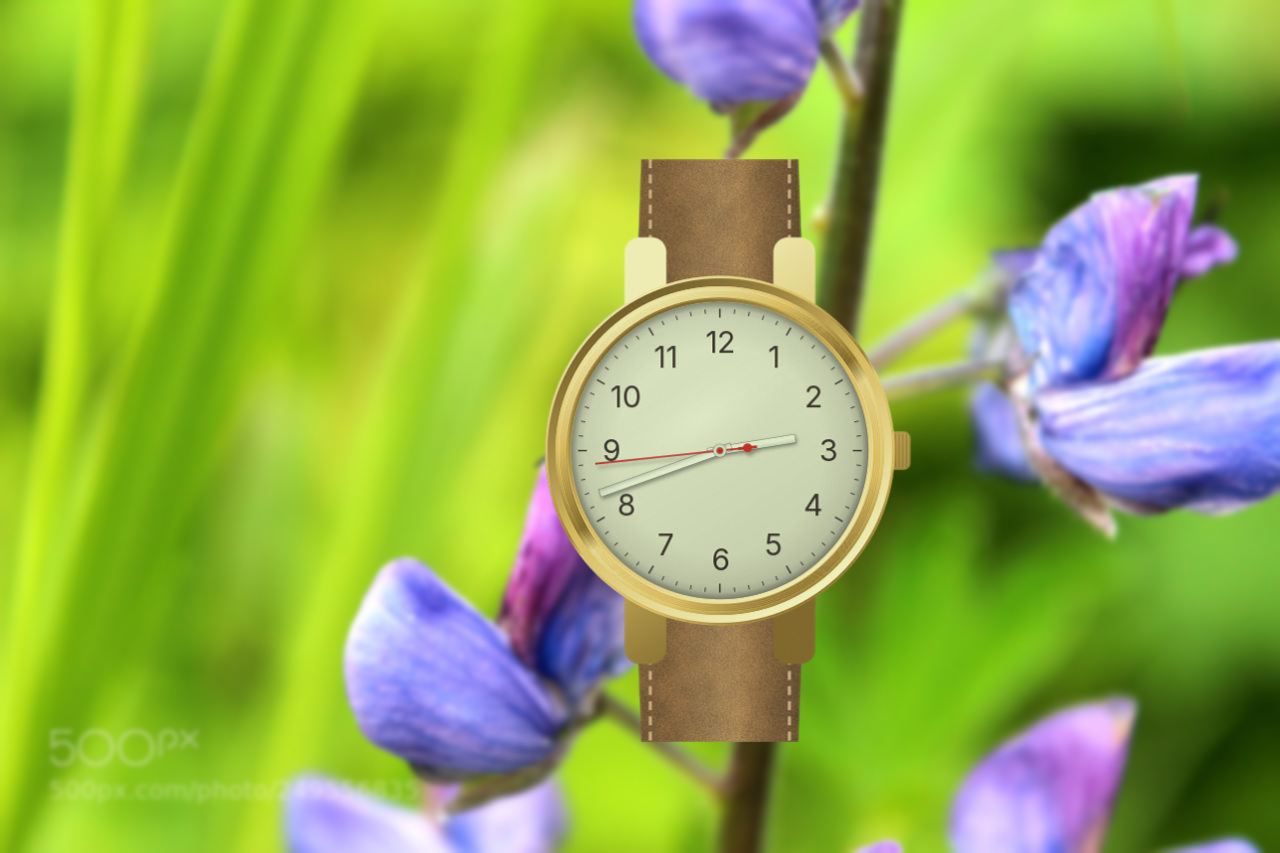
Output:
**2:41:44**
